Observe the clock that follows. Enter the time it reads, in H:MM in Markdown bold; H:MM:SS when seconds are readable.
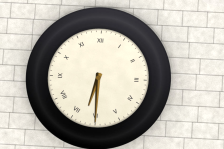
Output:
**6:30**
